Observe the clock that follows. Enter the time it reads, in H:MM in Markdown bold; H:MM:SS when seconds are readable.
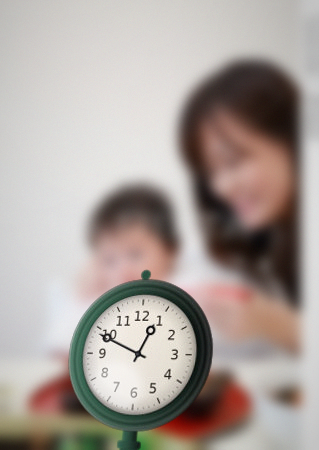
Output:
**12:49**
